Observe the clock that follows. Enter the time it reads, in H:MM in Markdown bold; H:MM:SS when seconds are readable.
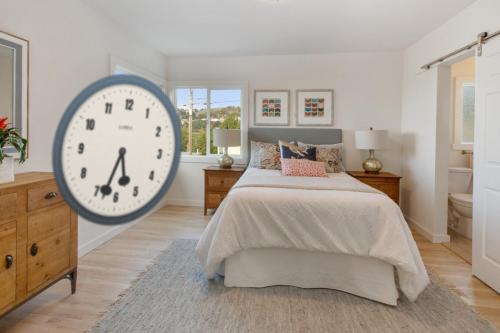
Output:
**5:33**
